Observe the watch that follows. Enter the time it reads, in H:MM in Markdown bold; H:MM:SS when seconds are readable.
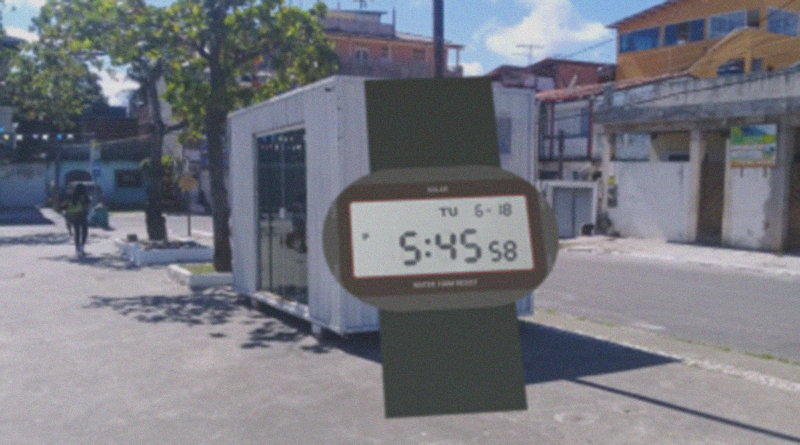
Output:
**5:45:58**
